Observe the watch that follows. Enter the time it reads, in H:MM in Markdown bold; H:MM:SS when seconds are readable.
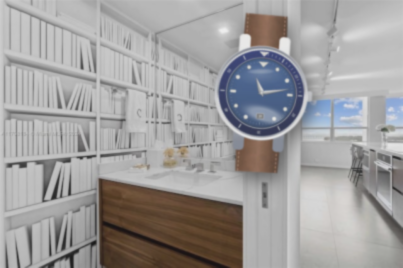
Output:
**11:13**
